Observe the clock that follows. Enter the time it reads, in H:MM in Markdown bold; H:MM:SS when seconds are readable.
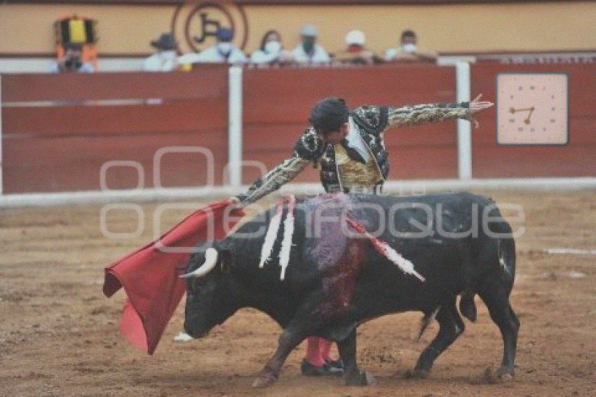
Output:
**6:44**
